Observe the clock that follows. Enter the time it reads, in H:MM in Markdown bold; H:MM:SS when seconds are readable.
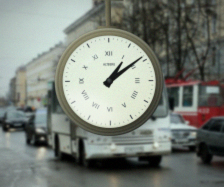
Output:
**1:09**
